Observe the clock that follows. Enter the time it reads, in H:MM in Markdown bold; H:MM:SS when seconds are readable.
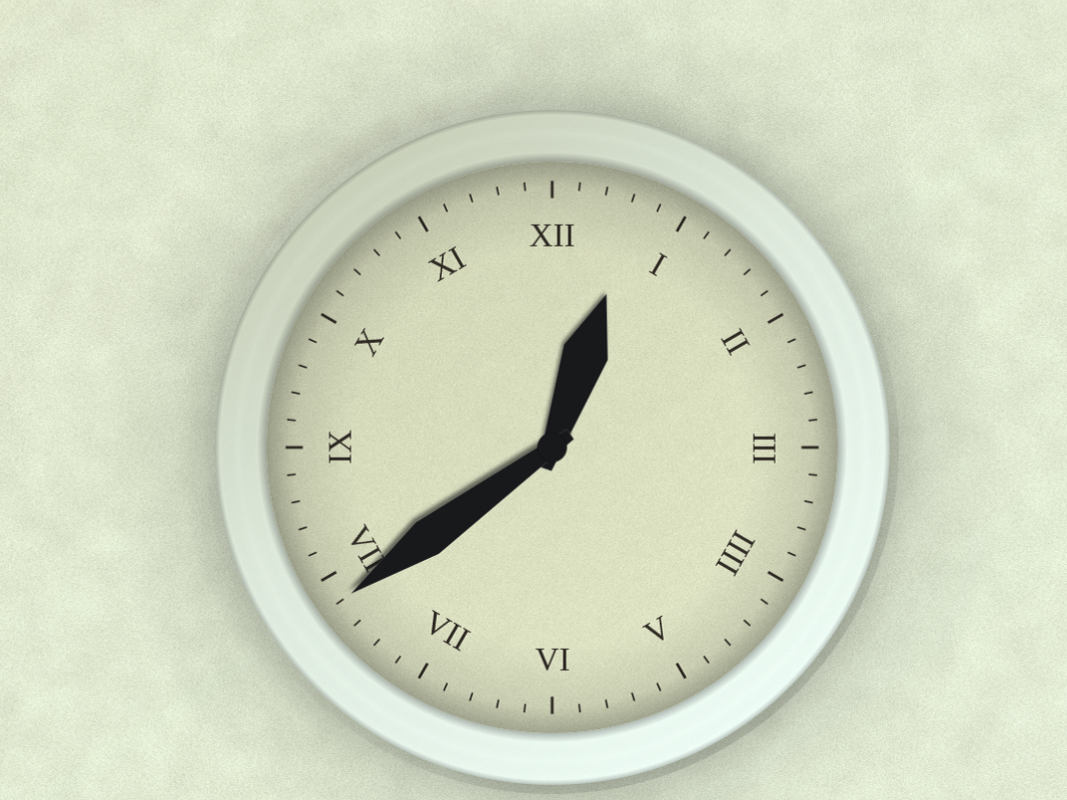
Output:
**12:39**
